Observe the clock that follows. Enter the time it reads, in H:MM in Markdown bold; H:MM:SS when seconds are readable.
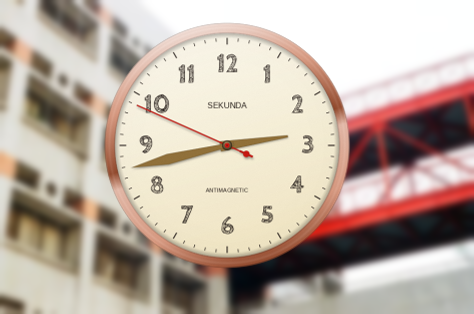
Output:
**2:42:49**
